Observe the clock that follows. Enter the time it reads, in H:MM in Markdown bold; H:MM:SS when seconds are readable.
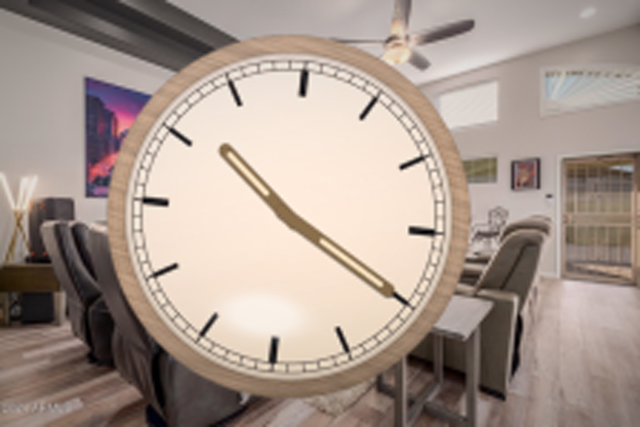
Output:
**10:20**
